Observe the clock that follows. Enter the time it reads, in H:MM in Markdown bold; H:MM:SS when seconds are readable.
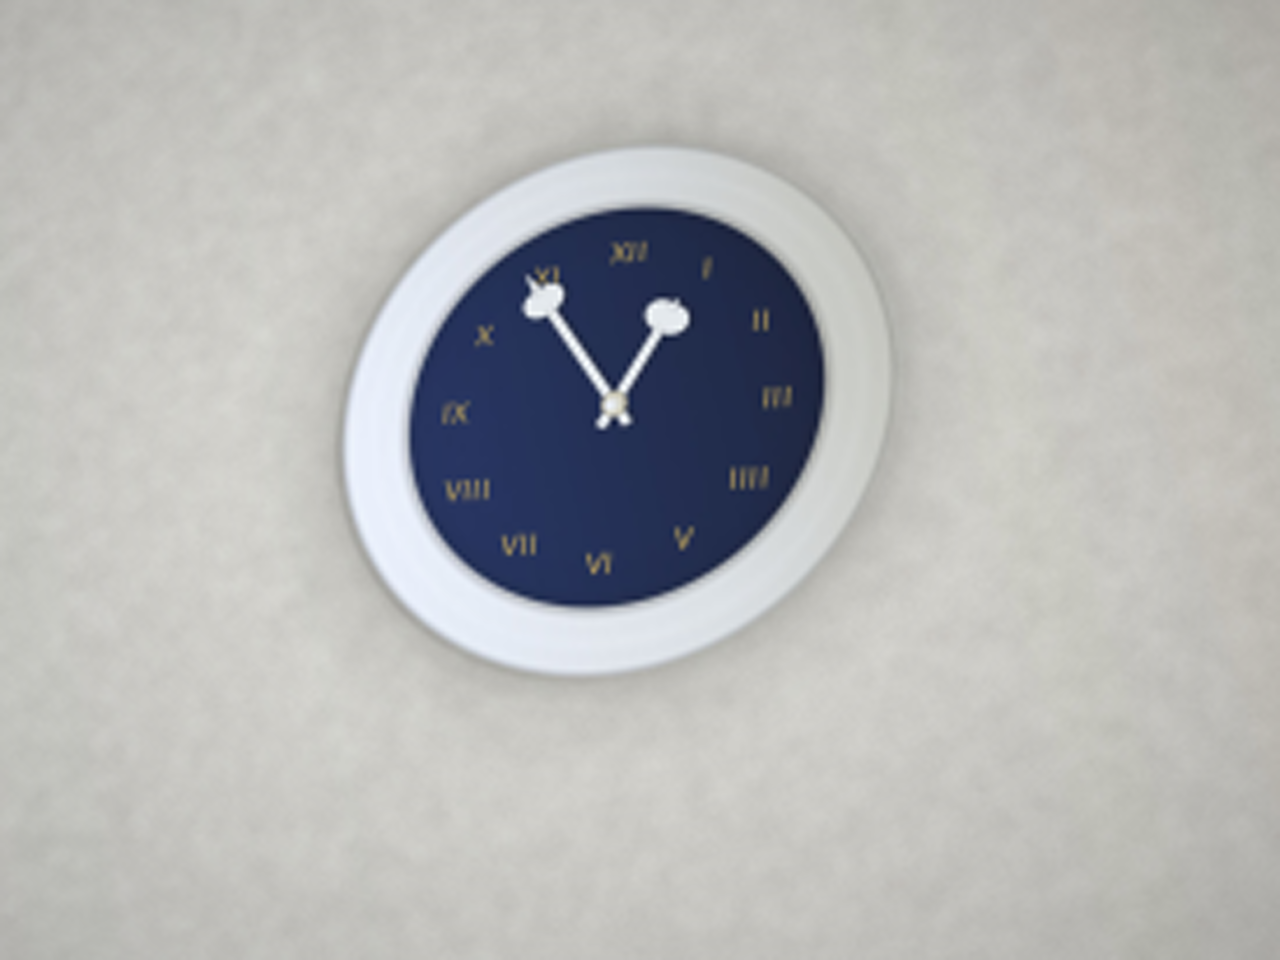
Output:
**12:54**
